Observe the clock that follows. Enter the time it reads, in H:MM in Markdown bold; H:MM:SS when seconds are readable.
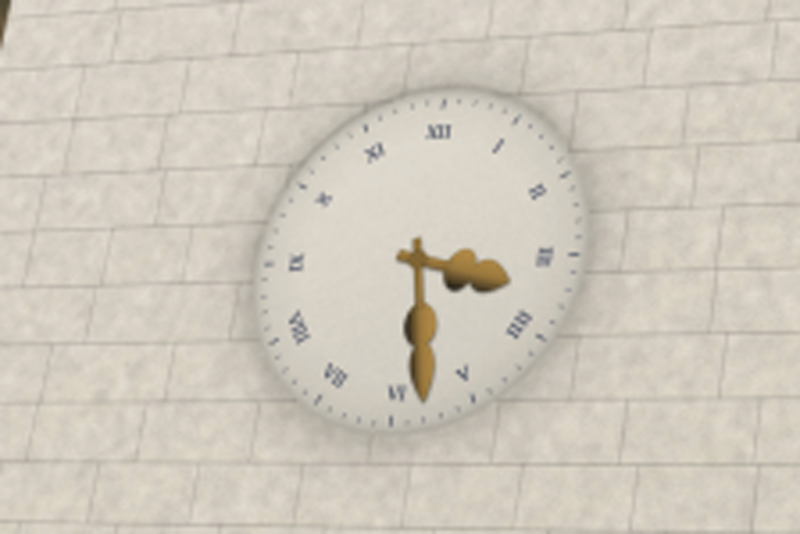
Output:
**3:28**
